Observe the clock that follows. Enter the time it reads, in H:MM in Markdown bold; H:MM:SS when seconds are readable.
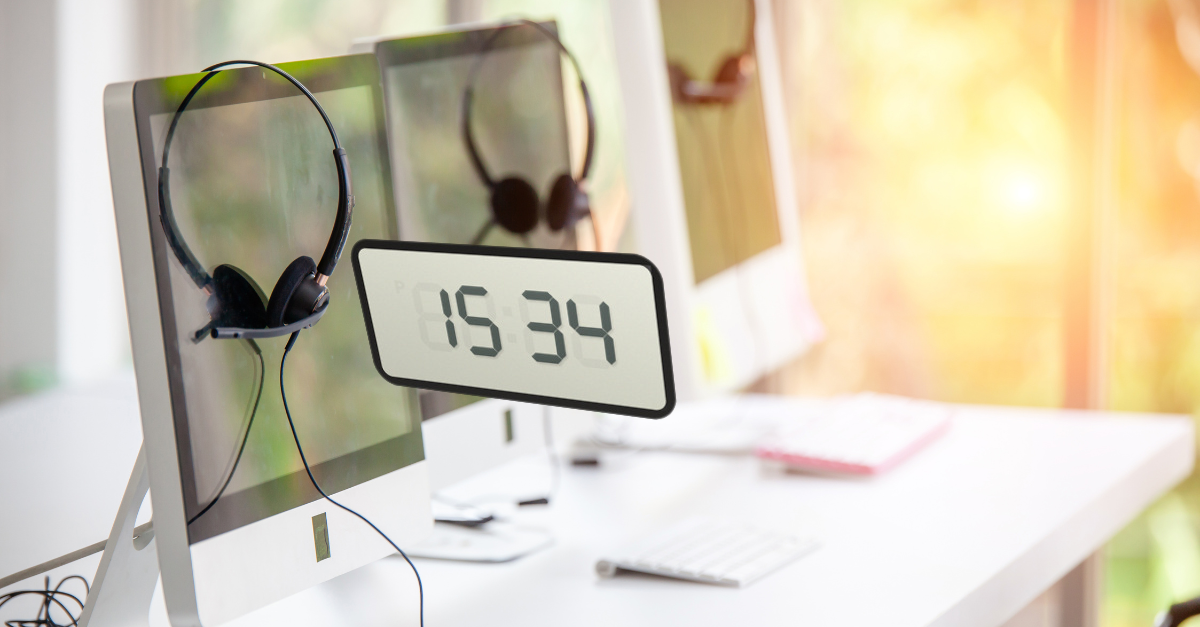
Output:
**15:34**
